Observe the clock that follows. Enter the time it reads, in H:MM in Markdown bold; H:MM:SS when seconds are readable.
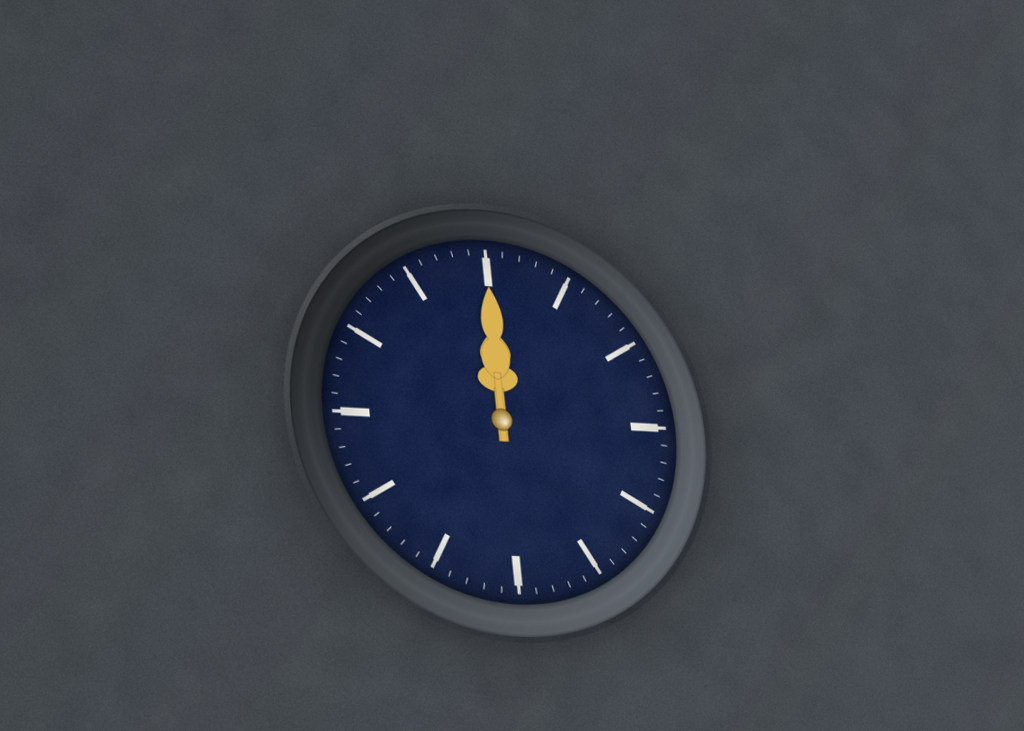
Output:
**12:00**
